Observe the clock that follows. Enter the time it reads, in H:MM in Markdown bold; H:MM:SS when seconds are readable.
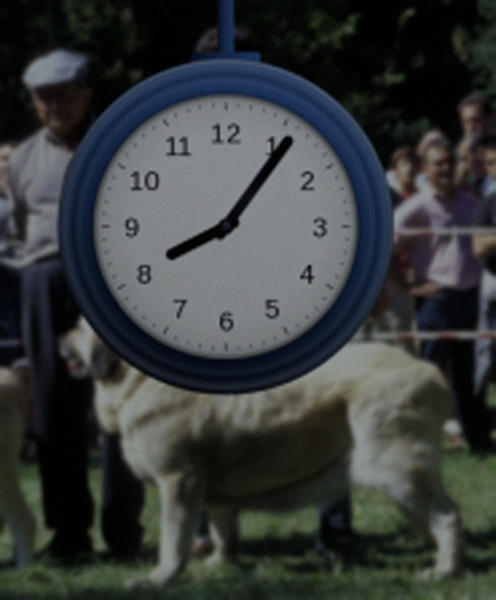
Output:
**8:06**
